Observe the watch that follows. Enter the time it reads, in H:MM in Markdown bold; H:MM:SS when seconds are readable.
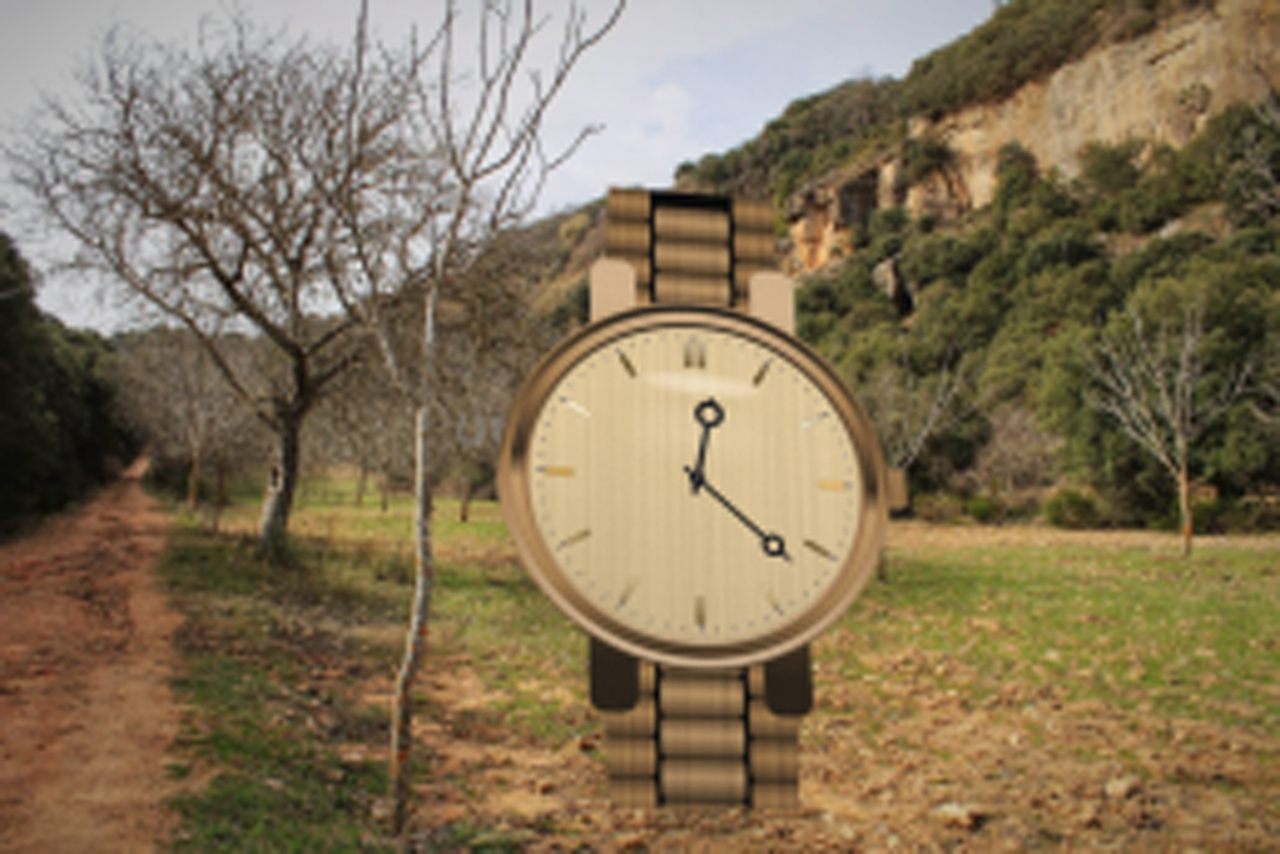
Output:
**12:22**
